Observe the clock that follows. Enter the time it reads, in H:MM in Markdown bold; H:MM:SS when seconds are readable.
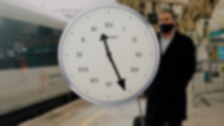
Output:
**11:26**
